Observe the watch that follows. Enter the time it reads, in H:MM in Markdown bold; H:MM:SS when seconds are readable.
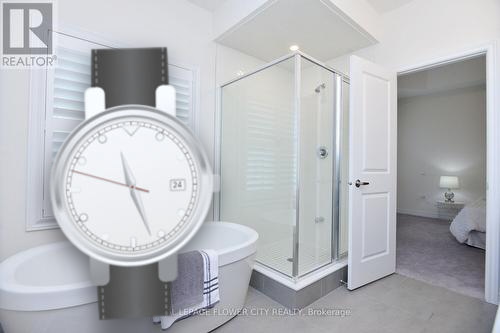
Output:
**11:26:48**
